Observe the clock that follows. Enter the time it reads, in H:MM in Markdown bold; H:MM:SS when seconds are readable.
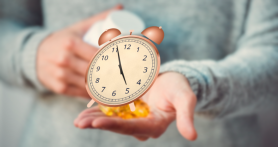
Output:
**4:56**
